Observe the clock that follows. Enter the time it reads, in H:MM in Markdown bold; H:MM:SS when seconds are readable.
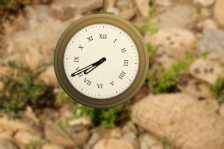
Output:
**7:40**
